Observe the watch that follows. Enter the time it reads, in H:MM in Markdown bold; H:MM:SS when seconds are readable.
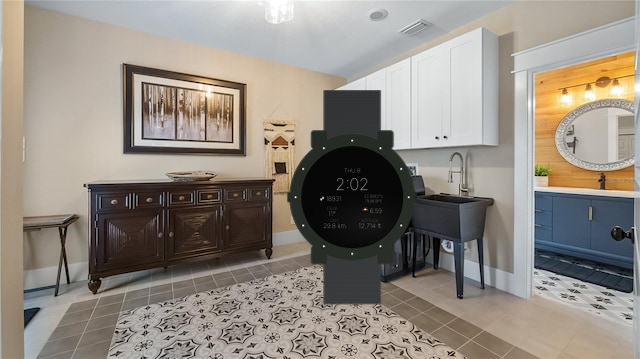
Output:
**2:02**
